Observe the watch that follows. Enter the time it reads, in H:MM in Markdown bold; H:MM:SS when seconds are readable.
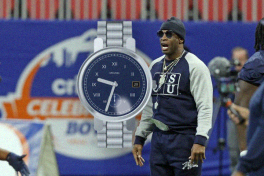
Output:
**9:33**
